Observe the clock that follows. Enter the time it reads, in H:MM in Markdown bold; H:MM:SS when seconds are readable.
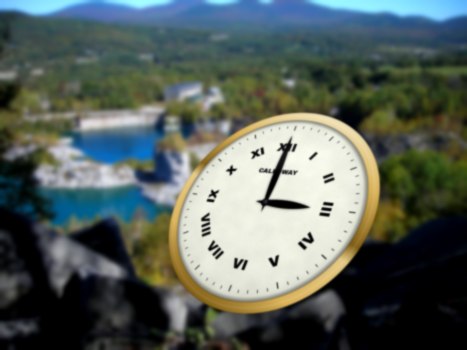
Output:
**3:00**
